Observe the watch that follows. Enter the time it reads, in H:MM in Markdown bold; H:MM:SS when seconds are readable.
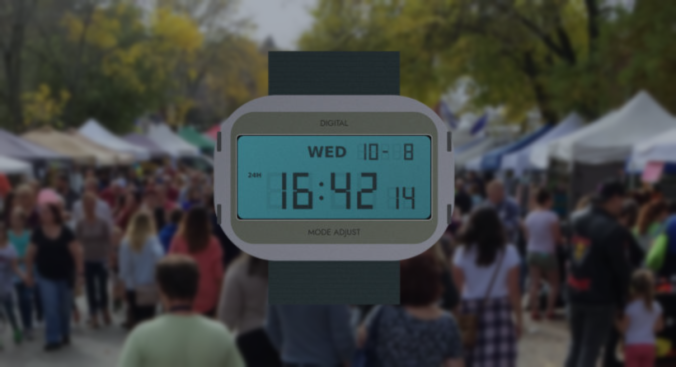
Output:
**16:42:14**
